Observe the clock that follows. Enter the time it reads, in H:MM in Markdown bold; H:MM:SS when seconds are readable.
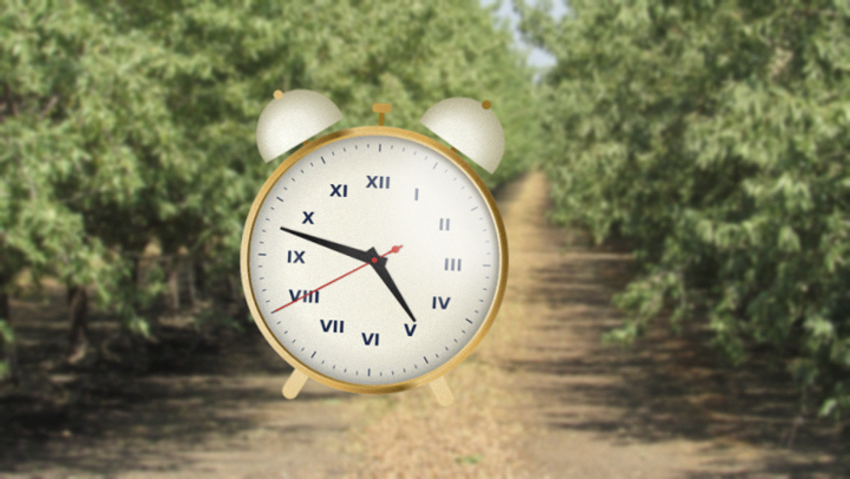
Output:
**4:47:40**
